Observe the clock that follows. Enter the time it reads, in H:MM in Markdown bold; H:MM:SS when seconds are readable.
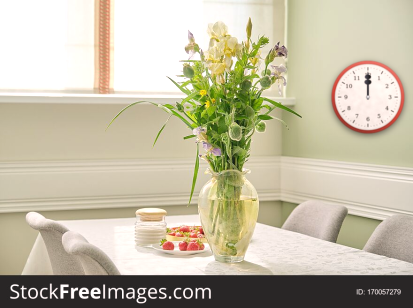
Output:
**12:00**
